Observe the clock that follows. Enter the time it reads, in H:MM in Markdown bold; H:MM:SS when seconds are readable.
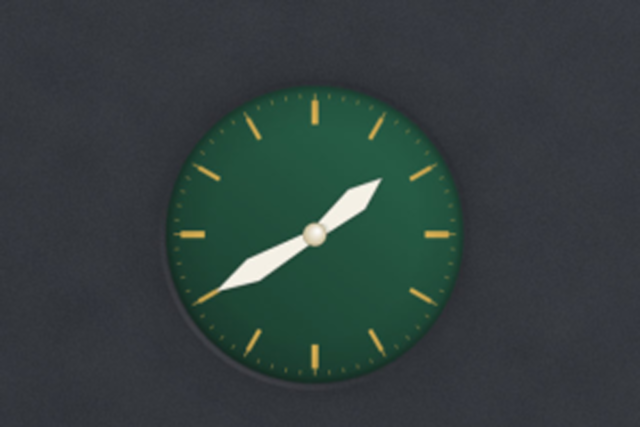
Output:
**1:40**
